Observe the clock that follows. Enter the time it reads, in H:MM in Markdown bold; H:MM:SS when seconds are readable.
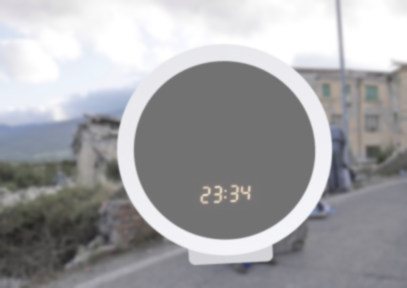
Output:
**23:34**
